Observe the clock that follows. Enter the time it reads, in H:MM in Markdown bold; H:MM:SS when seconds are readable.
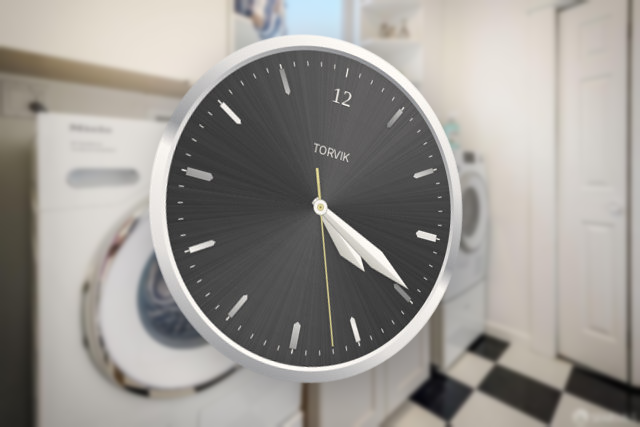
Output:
**4:19:27**
